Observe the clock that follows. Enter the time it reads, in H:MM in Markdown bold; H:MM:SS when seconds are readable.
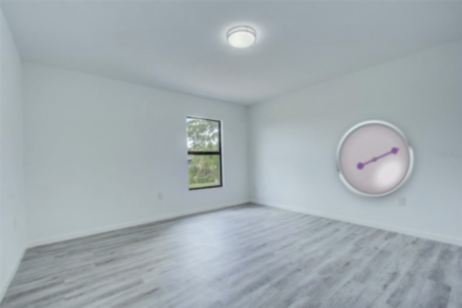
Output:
**8:11**
